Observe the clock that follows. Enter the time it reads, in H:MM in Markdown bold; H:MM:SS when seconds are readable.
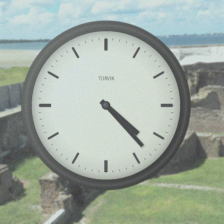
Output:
**4:23**
